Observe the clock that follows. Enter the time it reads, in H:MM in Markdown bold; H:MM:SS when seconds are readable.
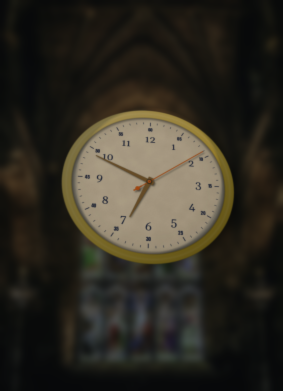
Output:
**6:49:09**
